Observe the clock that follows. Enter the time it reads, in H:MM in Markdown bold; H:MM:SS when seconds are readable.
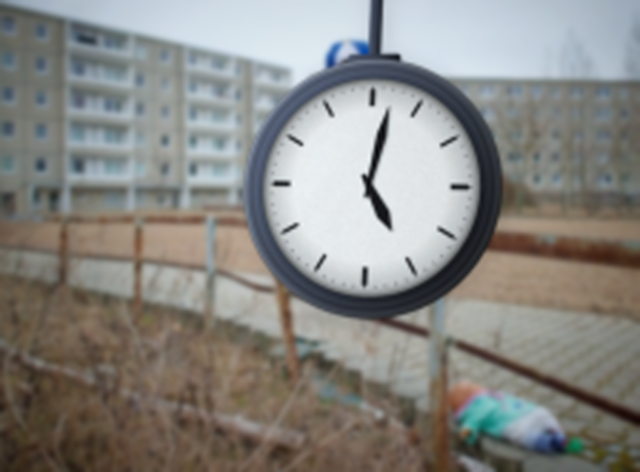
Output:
**5:02**
